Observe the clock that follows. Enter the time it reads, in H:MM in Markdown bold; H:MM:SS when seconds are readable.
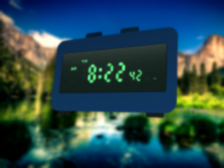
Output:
**8:22:42**
